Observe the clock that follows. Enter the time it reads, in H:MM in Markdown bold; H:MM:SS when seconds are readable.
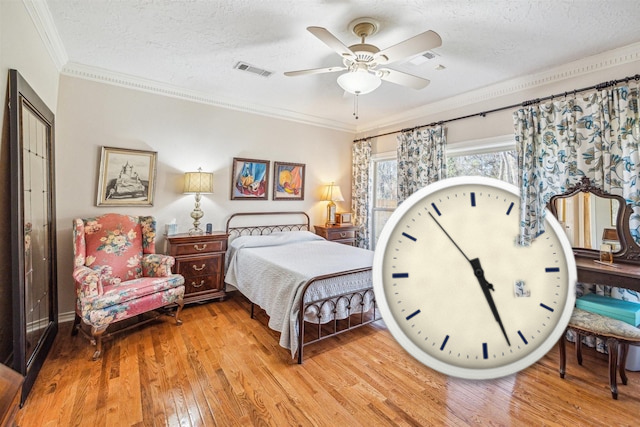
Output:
**5:26:54**
